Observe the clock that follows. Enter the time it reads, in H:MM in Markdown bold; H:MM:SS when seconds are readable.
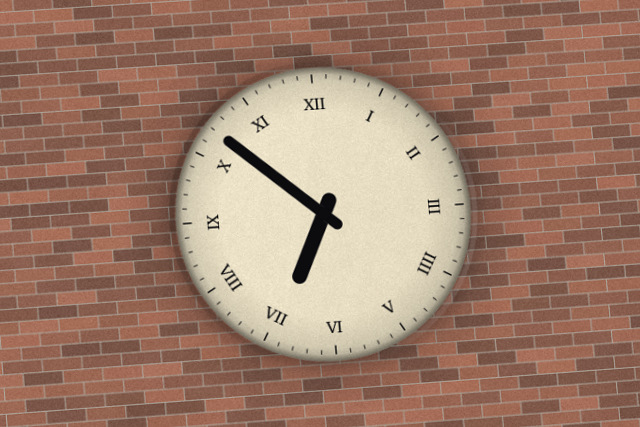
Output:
**6:52**
